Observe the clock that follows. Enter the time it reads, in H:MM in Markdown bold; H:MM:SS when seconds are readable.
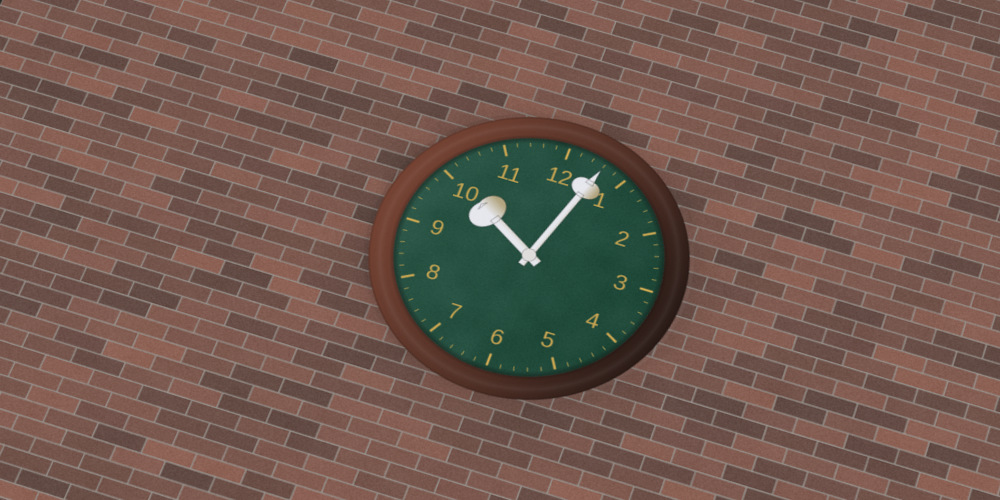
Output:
**10:03**
